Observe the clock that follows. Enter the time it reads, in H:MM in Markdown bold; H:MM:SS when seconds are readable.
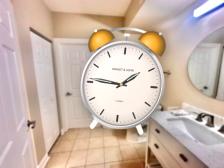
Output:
**1:46**
